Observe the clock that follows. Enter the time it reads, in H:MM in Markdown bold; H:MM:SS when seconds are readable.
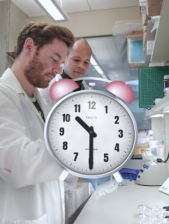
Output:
**10:30**
